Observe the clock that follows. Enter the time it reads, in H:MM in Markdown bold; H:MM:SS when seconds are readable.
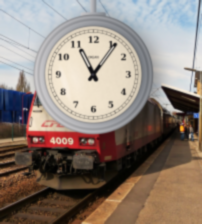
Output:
**11:06**
